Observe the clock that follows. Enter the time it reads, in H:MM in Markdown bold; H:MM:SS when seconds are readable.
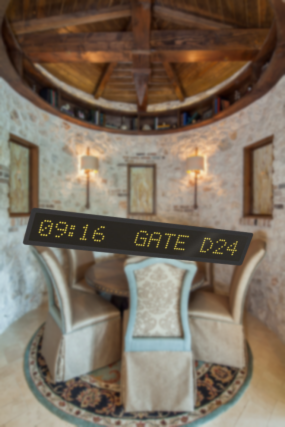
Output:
**9:16**
